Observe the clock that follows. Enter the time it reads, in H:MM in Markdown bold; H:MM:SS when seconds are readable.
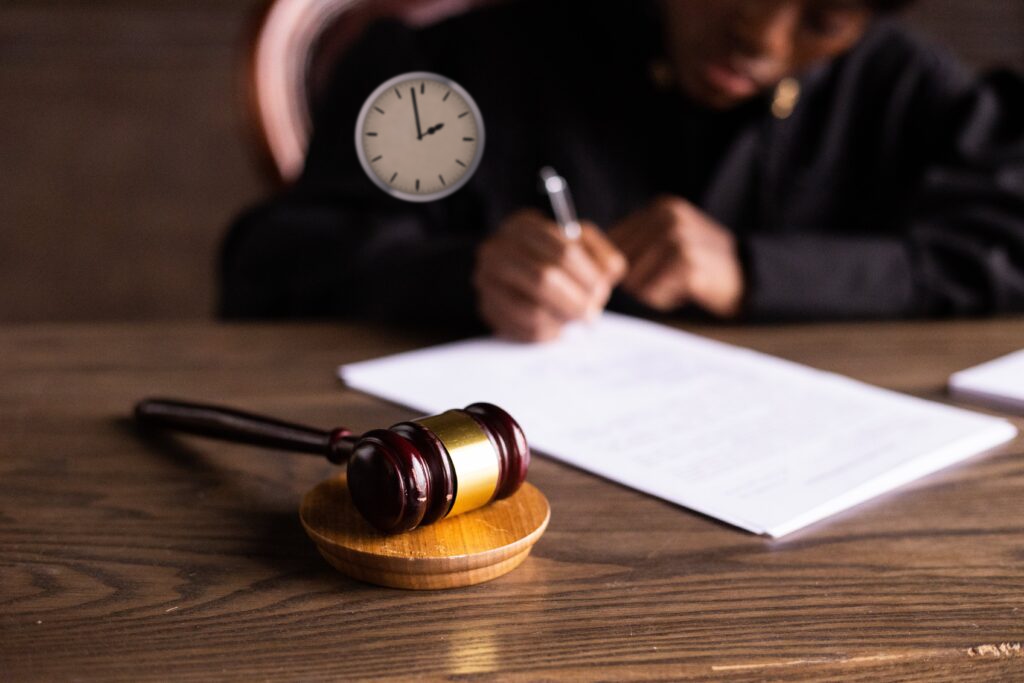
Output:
**1:58**
